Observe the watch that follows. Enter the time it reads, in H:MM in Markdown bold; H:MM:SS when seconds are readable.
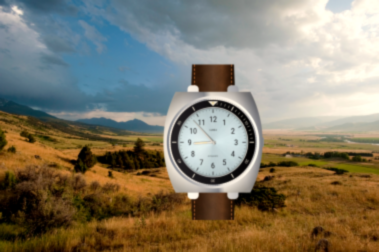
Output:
**8:53**
